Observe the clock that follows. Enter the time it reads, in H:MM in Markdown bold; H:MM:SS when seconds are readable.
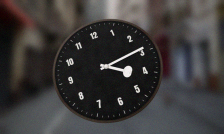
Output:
**4:14**
